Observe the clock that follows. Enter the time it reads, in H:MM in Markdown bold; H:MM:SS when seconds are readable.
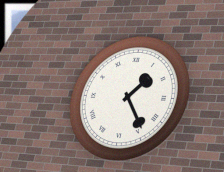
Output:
**1:24**
